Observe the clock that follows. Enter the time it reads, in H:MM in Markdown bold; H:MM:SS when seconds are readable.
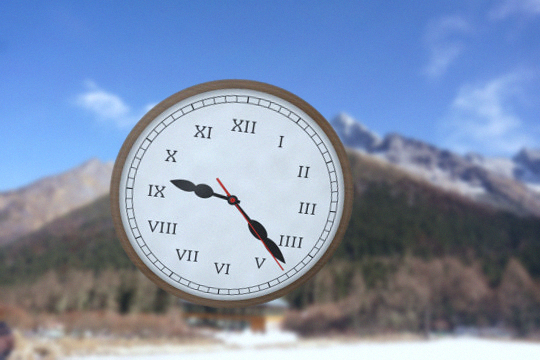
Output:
**9:22:23**
